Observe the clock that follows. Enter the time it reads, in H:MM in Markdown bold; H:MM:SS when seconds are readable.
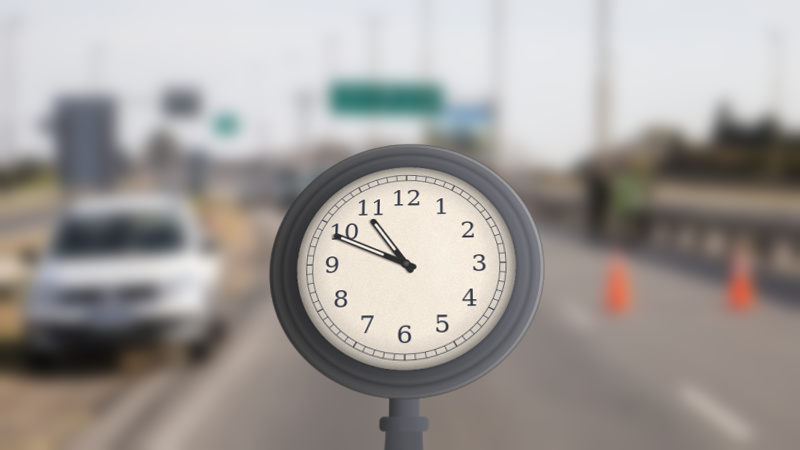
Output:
**10:49**
